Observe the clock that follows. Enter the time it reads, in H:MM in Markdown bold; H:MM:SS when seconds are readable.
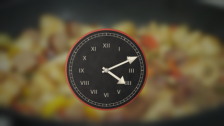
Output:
**4:11**
